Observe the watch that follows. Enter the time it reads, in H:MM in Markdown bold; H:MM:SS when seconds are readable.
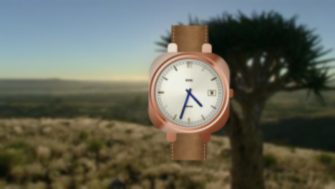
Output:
**4:33**
